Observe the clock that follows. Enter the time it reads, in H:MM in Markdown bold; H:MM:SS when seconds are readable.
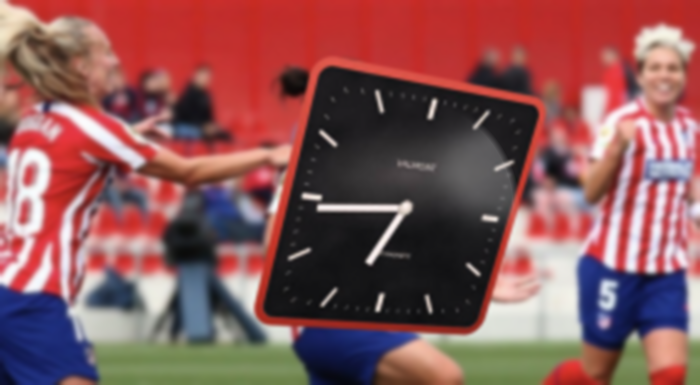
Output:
**6:44**
